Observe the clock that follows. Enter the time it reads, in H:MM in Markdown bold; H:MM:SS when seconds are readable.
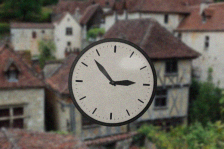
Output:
**2:53**
